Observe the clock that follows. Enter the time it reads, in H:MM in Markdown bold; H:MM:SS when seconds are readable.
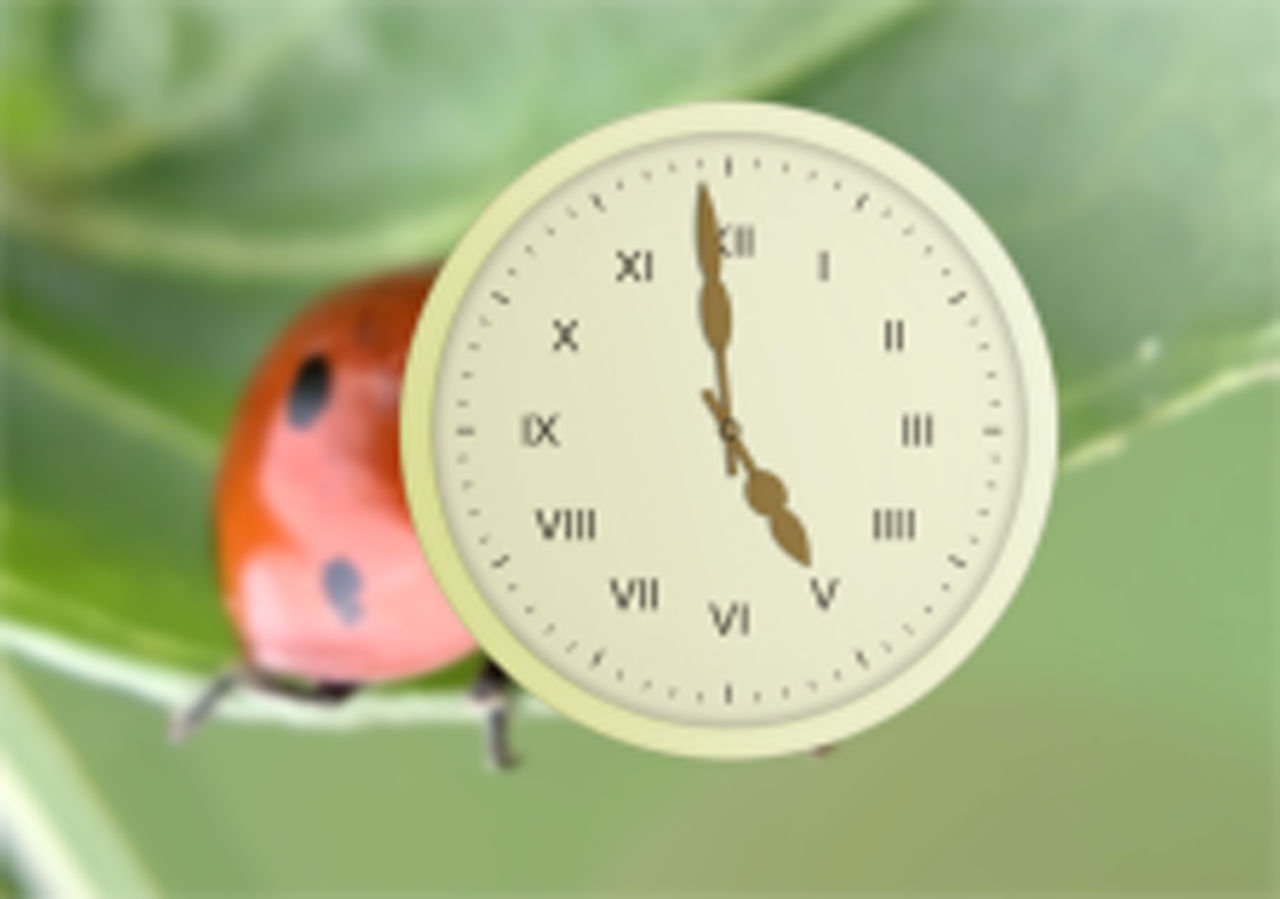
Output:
**4:59**
